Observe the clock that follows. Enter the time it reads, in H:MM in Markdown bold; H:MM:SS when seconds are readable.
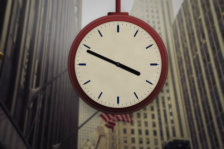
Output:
**3:49**
